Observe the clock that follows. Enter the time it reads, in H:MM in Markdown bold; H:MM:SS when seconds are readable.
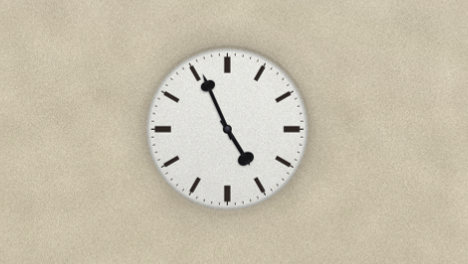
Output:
**4:56**
